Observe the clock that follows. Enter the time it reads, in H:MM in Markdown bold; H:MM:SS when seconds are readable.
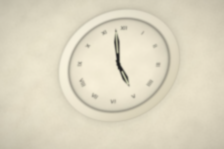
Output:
**4:58**
